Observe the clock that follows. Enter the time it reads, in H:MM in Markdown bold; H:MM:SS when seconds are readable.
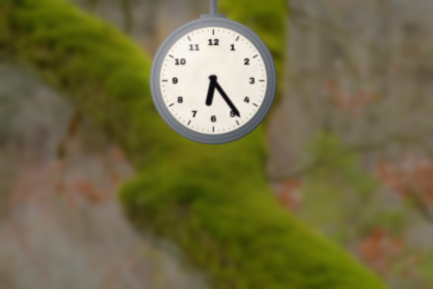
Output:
**6:24**
